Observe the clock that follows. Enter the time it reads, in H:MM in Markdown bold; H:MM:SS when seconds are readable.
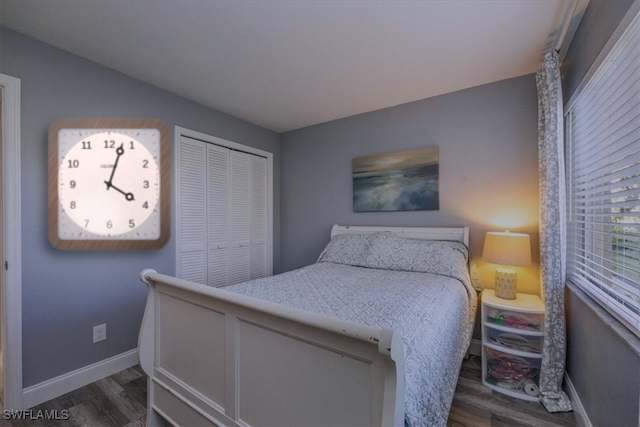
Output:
**4:03**
